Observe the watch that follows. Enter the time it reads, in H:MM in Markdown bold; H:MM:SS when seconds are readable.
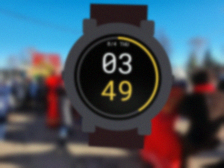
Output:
**3:49**
